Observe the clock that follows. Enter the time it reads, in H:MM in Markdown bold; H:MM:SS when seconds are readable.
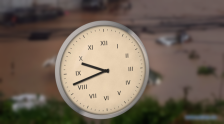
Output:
**9:42**
